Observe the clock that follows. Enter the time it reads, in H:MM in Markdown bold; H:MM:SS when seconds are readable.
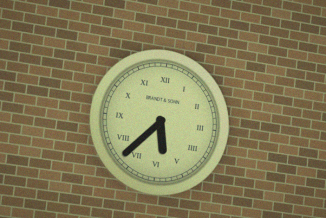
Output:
**5:37**
